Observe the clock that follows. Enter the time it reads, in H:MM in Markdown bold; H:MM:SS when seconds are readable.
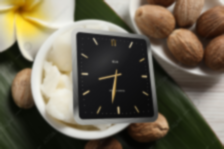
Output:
**8:32**
